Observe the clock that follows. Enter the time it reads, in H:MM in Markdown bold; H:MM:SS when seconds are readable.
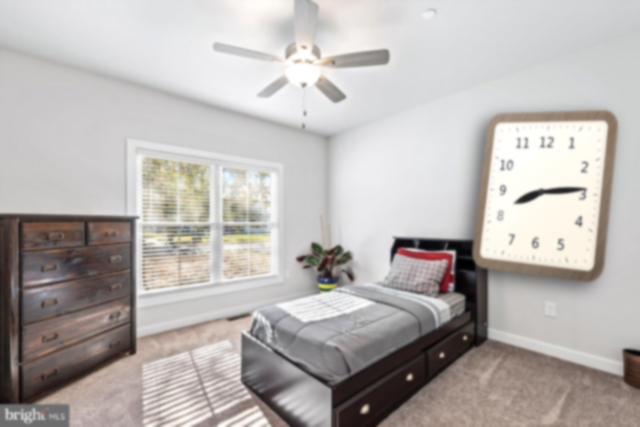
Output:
**8:14**
